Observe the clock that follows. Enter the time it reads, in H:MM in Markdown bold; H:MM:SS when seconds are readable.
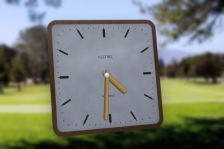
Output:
**4:31**
